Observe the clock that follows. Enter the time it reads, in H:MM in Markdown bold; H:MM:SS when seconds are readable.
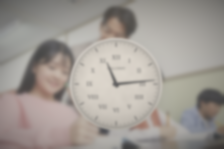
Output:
**11:14**
